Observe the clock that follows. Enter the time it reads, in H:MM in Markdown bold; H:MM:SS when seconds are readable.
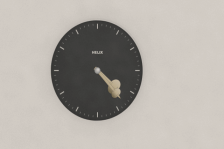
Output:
**4:23**
